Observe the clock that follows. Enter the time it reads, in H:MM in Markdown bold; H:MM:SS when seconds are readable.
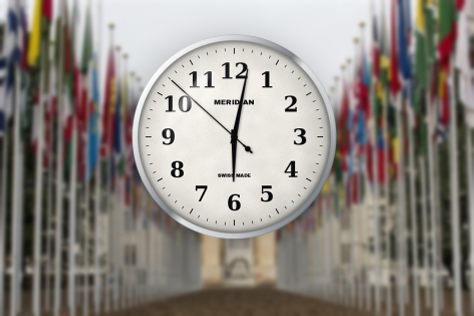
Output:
**6:01:52**
